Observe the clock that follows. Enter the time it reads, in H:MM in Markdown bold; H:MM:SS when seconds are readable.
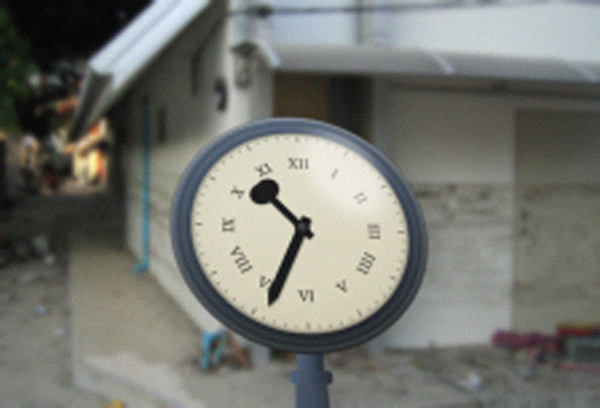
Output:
**10:34**
